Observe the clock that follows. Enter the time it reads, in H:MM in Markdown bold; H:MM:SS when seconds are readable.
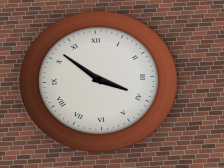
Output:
**3:52**
